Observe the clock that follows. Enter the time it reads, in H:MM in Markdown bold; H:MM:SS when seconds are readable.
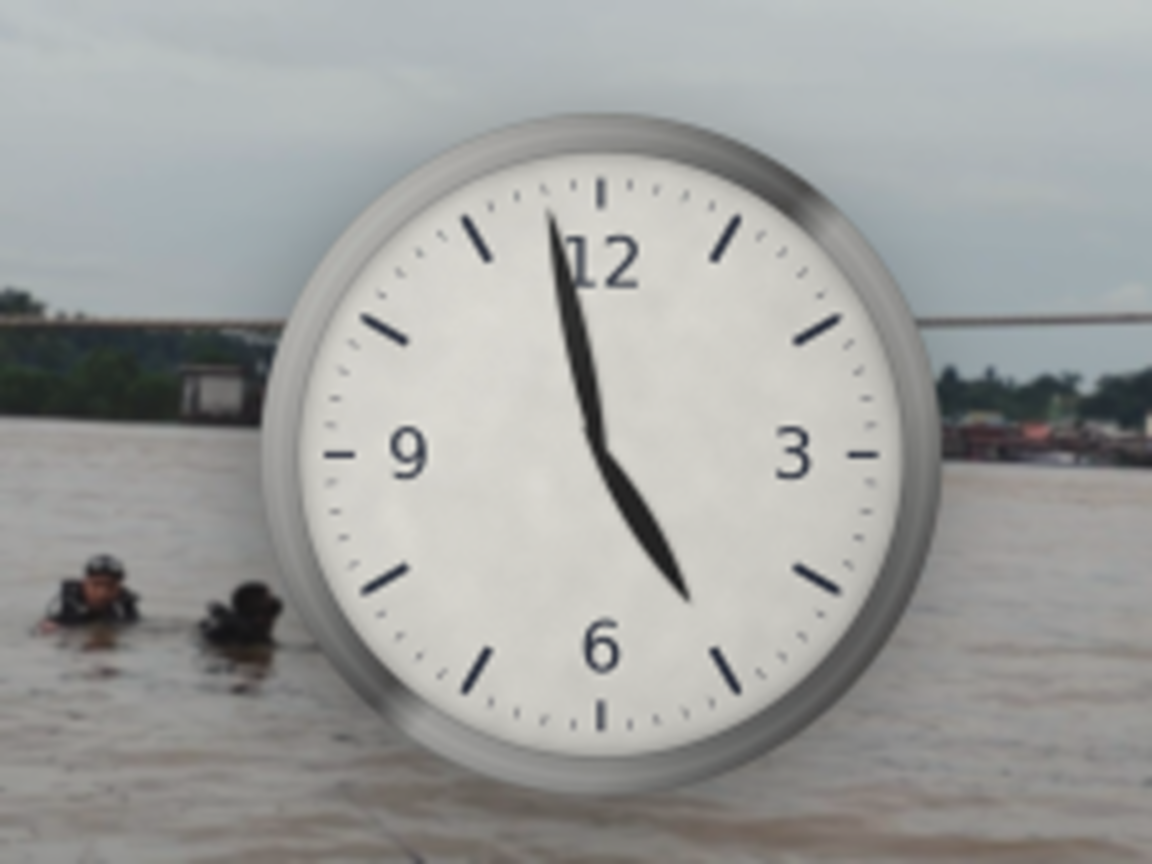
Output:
**4:58**
